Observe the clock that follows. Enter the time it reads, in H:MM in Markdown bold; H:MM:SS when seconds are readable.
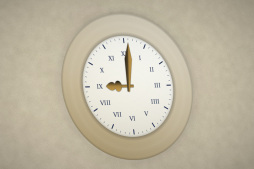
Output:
**9:01**
